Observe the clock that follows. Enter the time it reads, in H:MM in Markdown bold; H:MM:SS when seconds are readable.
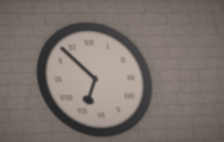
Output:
**6:53**
